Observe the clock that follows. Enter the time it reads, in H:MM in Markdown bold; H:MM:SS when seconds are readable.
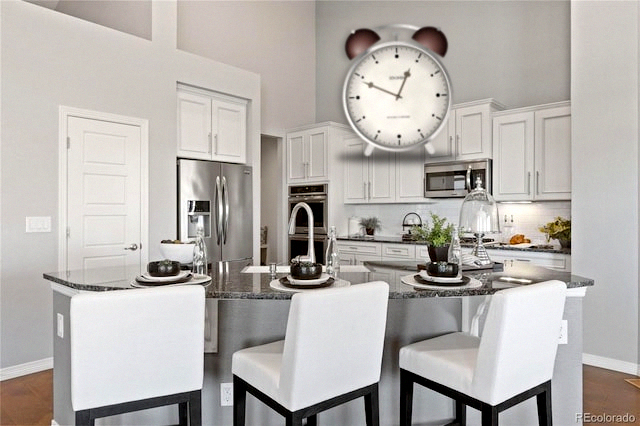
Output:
**12:49**
